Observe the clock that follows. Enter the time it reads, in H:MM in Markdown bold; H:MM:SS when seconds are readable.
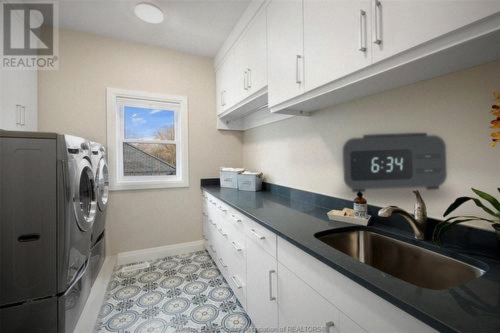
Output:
**6:34**
